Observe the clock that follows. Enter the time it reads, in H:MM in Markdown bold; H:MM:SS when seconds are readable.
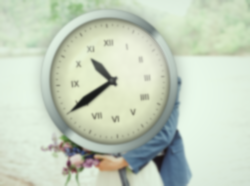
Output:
**10:40**
